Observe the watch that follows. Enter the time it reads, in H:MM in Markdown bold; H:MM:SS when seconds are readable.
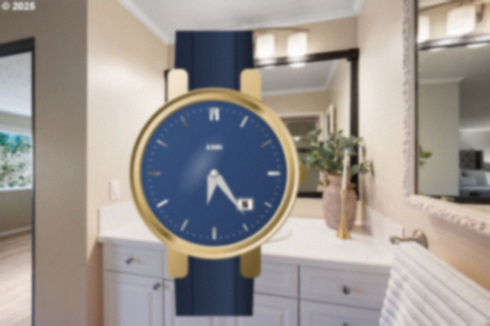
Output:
**6:24**
